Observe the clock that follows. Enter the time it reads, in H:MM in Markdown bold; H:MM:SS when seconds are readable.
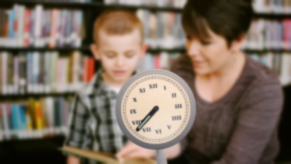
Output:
**7:38**
